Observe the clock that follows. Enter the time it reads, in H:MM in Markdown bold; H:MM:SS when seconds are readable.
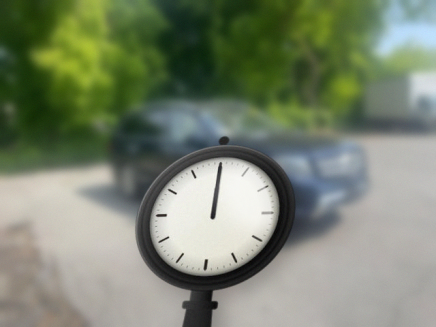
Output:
**12:00**
